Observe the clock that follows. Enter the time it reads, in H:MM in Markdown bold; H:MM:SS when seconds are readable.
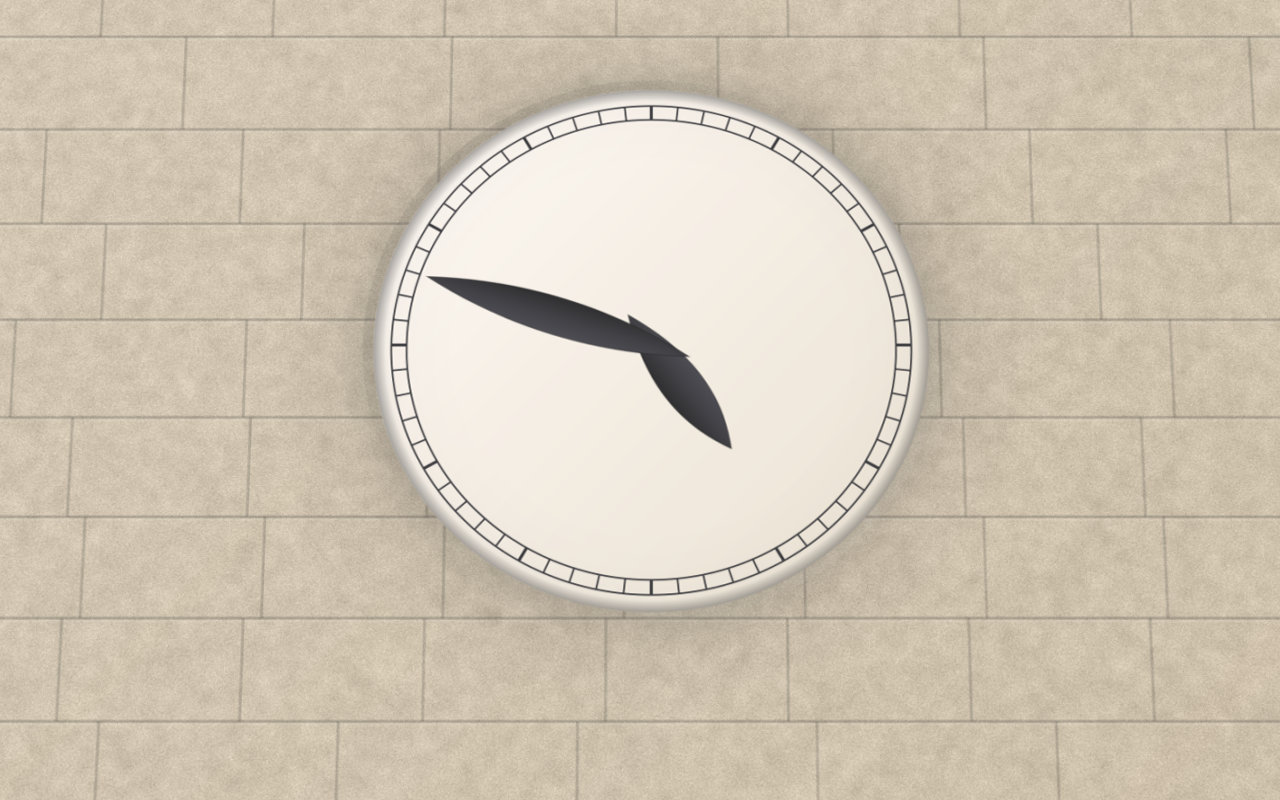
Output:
**4:48**
